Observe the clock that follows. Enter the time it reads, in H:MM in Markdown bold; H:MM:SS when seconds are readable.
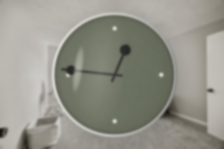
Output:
**12:46**
